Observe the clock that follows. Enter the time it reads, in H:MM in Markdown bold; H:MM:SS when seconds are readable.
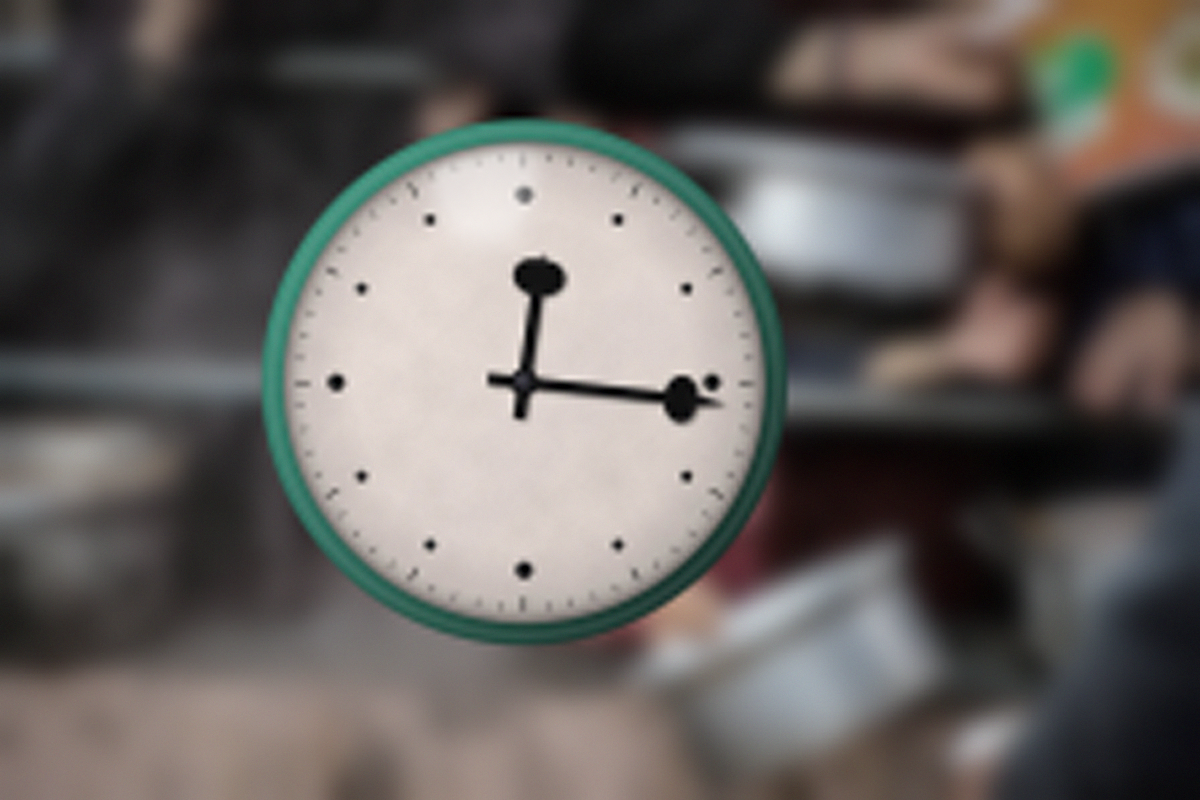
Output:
**12:16**
